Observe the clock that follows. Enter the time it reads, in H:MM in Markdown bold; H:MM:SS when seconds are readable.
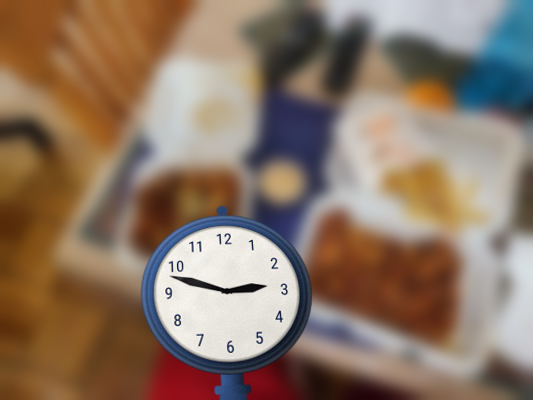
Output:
**2:48**
